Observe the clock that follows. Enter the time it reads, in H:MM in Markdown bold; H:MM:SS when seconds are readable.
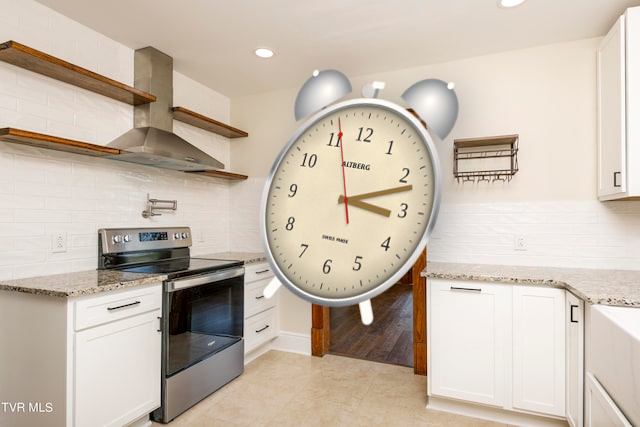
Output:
**3:11:56**
